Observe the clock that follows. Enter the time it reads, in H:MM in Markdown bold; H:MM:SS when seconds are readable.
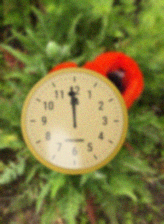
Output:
**11:59**
